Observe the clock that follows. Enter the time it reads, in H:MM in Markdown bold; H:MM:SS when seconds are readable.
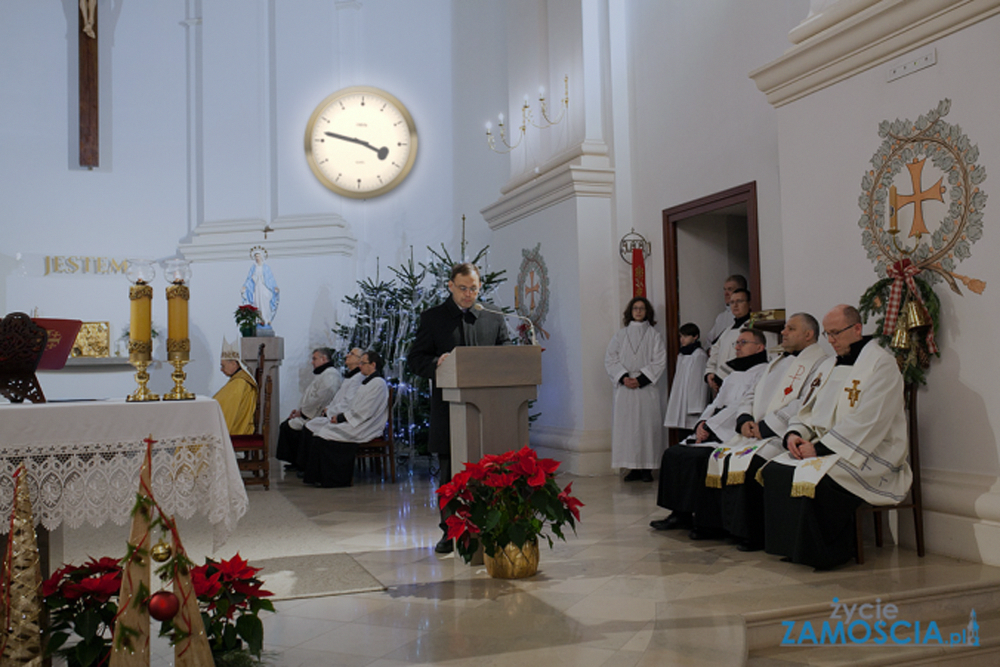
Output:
**3:47**
